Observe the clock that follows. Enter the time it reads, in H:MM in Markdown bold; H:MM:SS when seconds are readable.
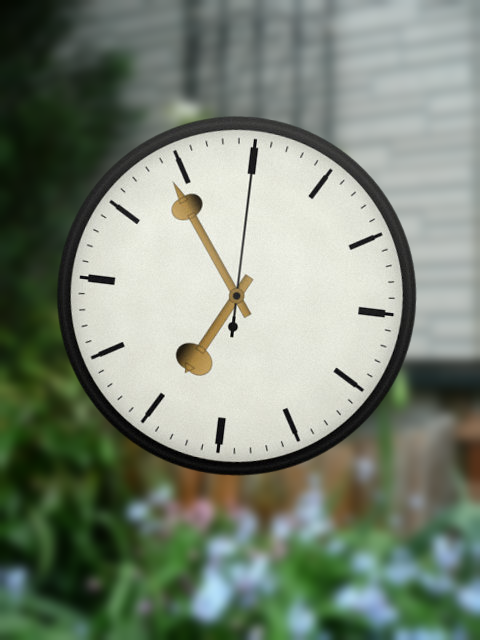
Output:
**6:54:00**
